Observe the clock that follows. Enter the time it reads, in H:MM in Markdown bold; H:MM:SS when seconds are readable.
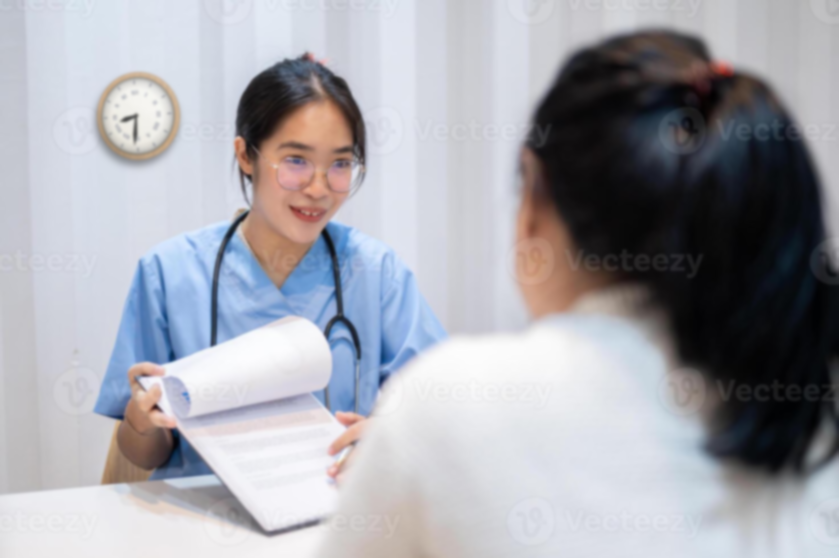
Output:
**8:31**
